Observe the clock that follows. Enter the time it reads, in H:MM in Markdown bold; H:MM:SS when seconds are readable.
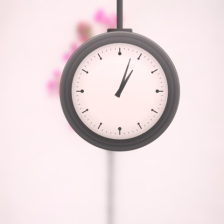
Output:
**1:03**
